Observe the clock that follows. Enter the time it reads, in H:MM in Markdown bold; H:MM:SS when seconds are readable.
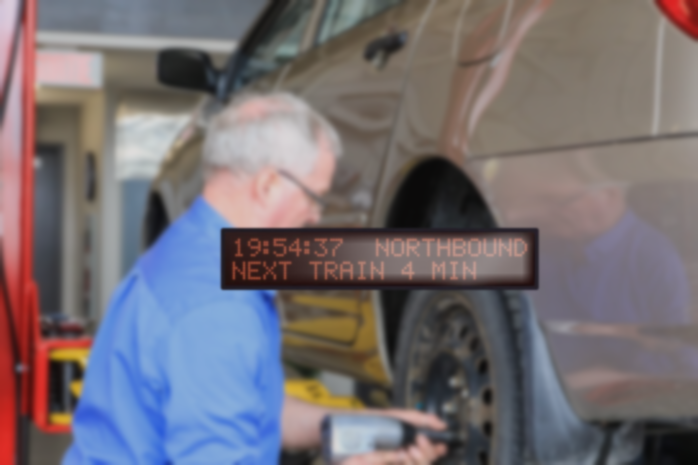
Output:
**19:54:37**
